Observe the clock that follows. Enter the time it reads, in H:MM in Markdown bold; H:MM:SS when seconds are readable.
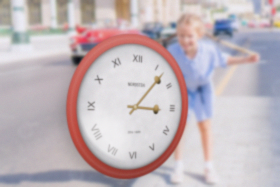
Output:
**3:07**
